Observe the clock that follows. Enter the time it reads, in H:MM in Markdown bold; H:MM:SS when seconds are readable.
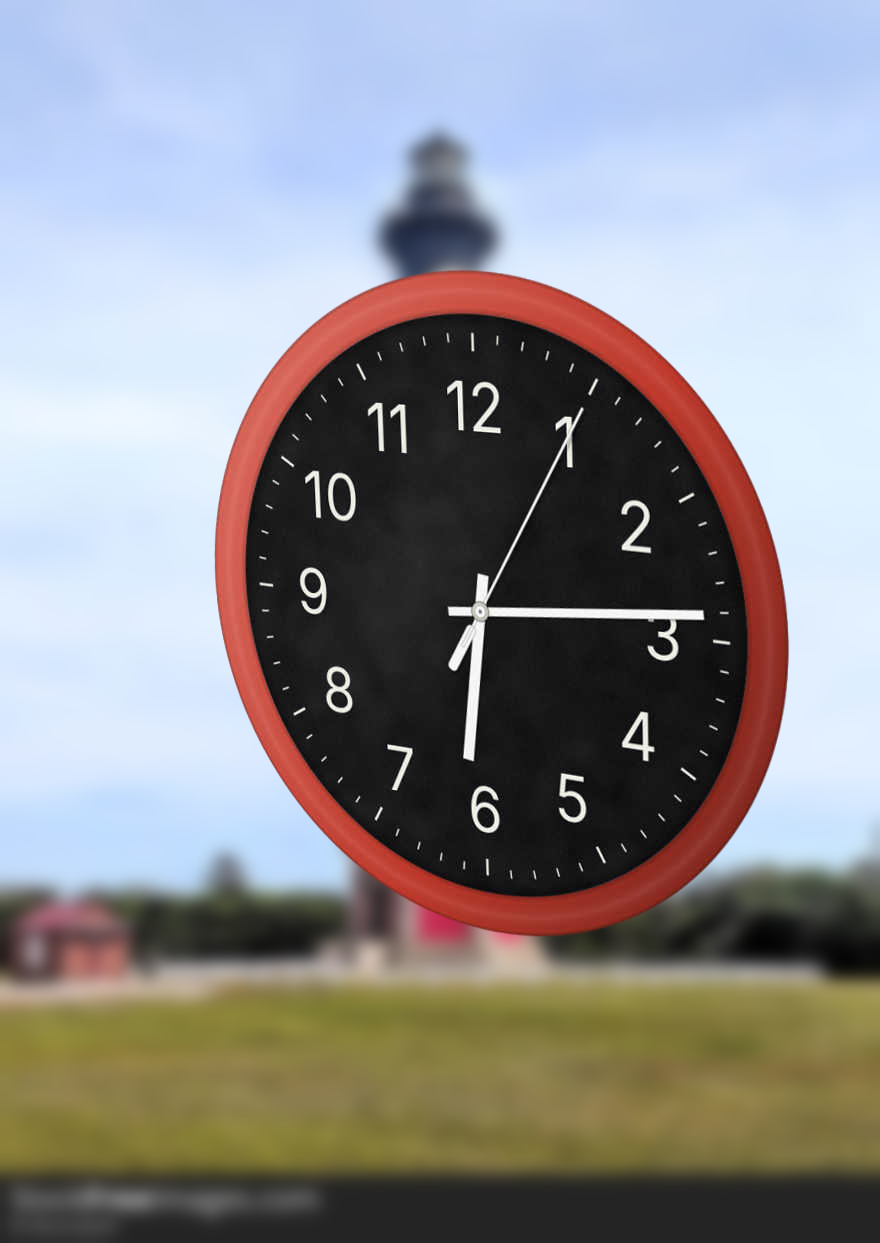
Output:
**6:14:05**
